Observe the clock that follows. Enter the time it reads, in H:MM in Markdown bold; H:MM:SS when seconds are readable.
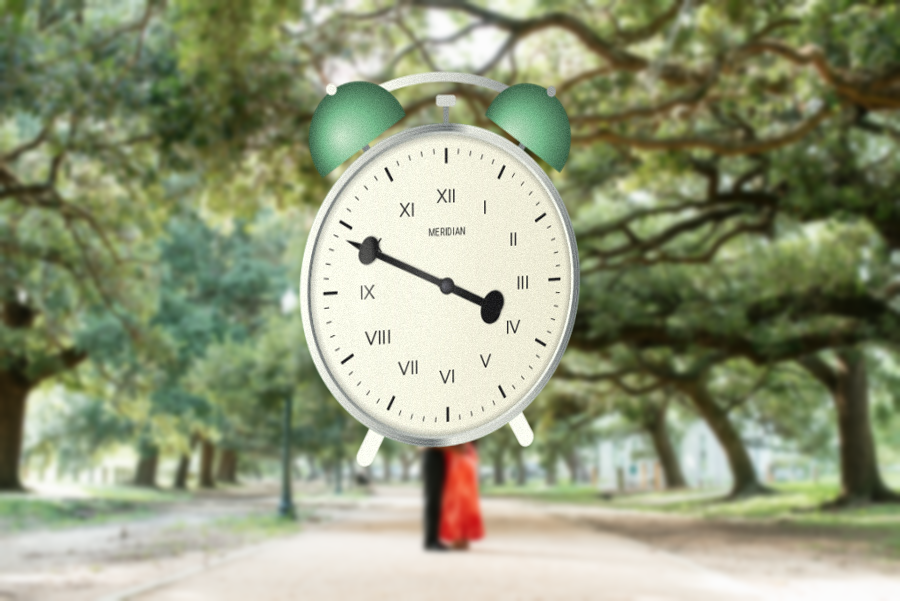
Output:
**3:49**
